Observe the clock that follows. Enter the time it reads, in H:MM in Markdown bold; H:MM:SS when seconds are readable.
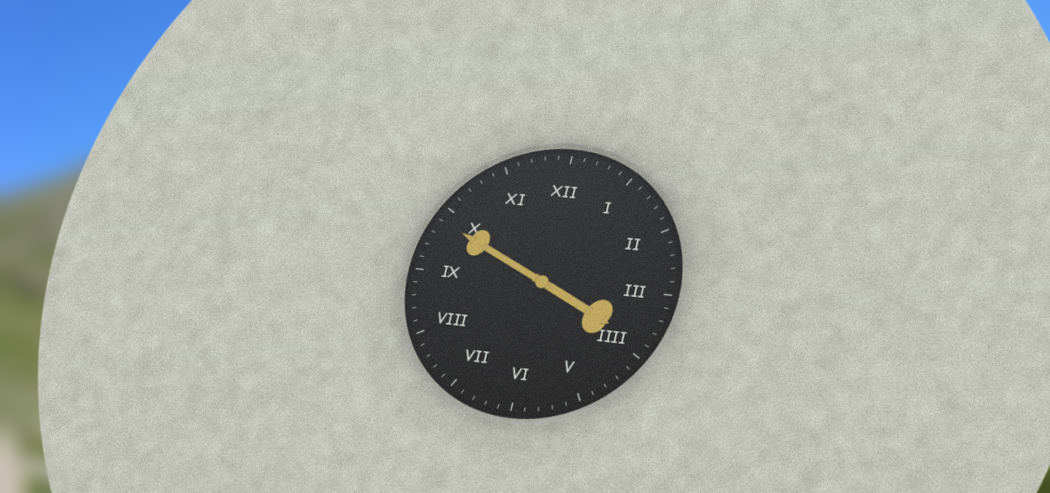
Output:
**3:49**
